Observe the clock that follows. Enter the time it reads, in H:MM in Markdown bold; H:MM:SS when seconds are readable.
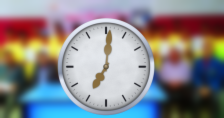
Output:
**7:01**
